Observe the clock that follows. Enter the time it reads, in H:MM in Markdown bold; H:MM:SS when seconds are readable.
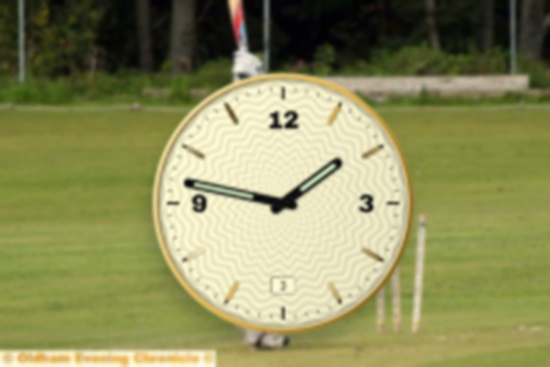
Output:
**1:47**
